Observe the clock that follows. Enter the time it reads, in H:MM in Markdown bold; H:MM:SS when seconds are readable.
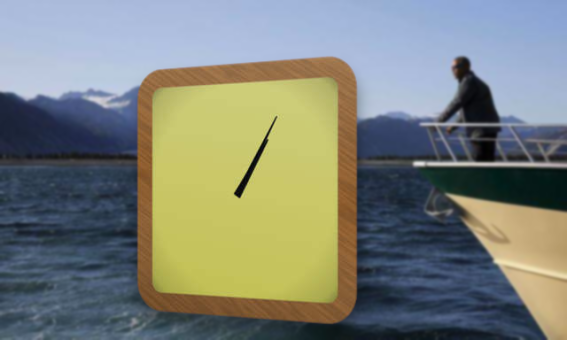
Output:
**1:05**
